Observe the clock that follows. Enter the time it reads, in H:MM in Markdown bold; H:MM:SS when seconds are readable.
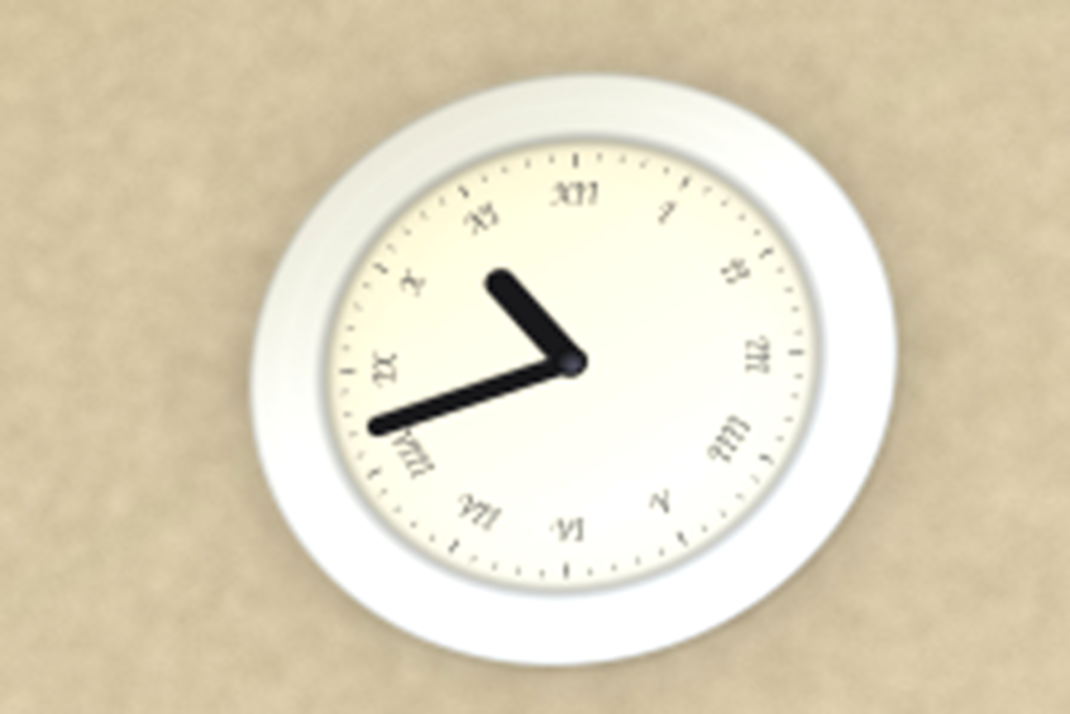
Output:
**10:42**
